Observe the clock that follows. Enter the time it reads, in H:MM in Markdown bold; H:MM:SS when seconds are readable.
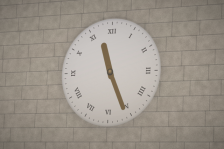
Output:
**11:26**
